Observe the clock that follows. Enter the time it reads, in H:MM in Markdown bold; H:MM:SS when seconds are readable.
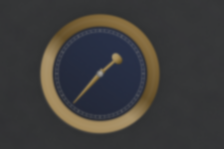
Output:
**1:37**
